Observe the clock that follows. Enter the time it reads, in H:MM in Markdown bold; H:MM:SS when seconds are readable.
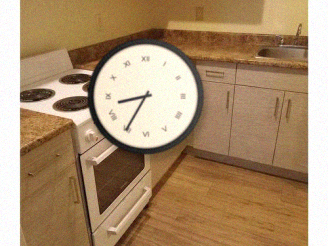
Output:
**8:35**
